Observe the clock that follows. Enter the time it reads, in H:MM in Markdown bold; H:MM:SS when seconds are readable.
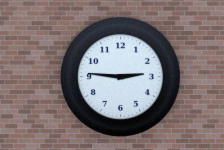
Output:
**2:46**
